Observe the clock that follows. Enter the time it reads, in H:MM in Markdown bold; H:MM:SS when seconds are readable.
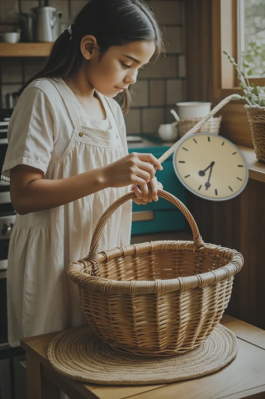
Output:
**7:33**
